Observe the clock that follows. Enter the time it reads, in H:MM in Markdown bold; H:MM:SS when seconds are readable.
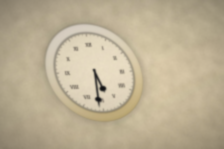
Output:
**5:31**
